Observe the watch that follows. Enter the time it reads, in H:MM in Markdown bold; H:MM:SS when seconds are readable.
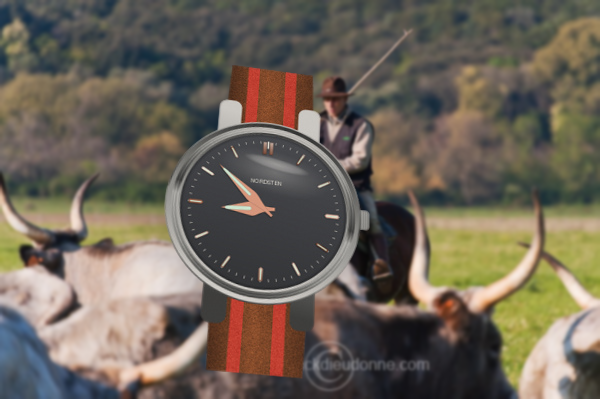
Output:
**8:52**
